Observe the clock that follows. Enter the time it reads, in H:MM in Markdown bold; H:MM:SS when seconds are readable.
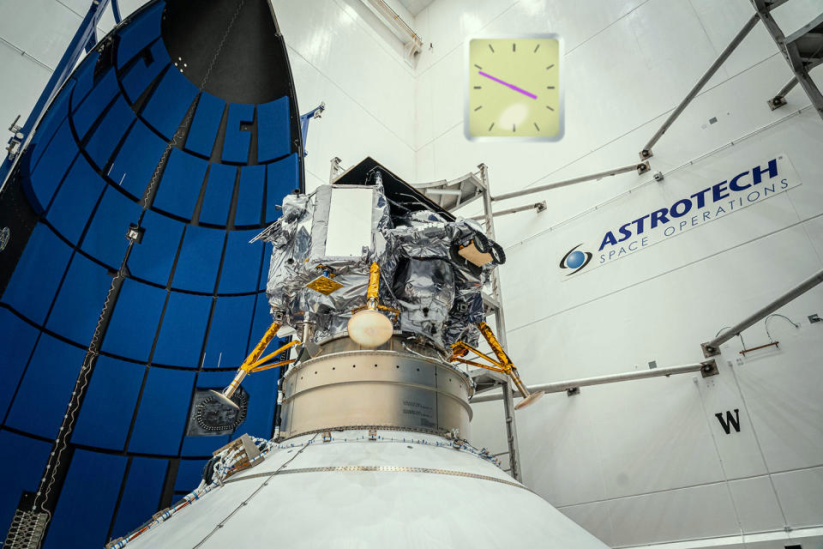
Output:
**3:49**
